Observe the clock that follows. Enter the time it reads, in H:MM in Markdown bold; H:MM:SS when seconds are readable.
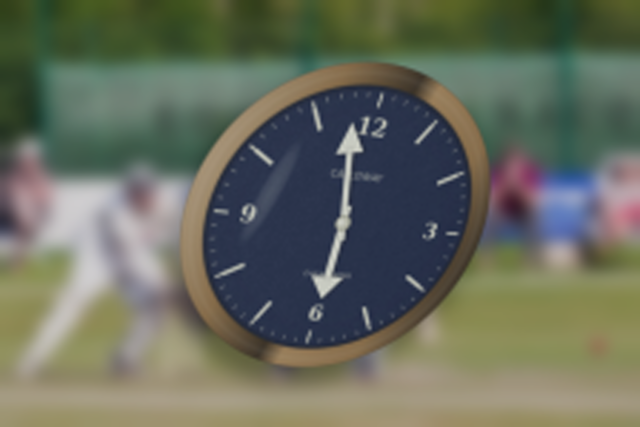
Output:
**5:58**
